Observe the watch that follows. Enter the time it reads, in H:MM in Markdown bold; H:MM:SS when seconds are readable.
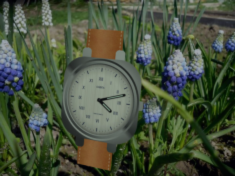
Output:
**4:12**
